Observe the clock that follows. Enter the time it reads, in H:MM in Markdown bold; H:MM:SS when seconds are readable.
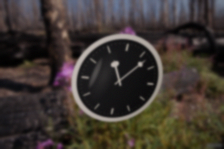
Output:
**11:07**
